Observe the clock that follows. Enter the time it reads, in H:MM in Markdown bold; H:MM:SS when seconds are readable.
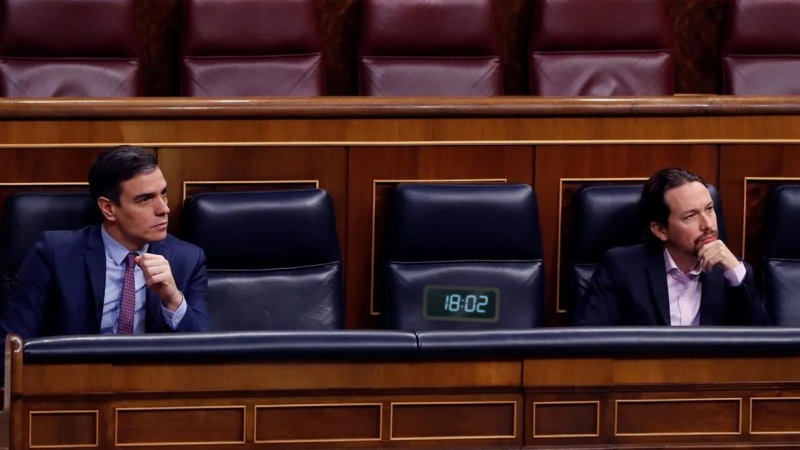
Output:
**18:02**
